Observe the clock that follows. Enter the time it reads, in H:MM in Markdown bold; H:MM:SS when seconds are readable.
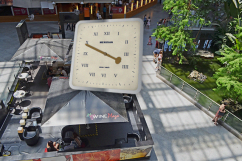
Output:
**3:49**
